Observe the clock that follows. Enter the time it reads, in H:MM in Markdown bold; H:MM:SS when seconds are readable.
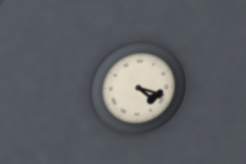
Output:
**4:18**
